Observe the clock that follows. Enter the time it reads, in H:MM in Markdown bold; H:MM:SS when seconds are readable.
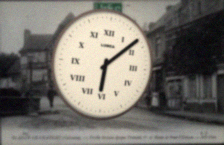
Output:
**6:08**
